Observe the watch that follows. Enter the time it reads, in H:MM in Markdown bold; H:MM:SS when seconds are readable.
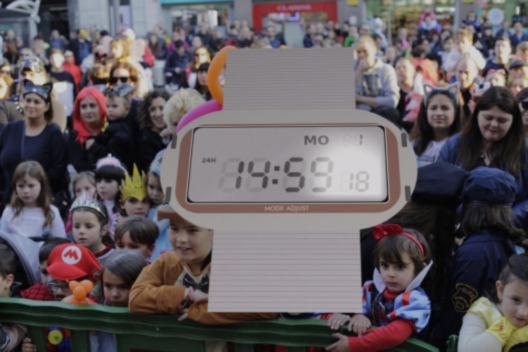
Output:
**14:59:18**
